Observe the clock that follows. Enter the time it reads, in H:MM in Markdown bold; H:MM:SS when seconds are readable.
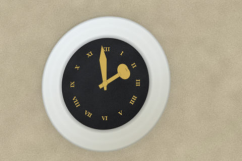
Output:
**1:59**
